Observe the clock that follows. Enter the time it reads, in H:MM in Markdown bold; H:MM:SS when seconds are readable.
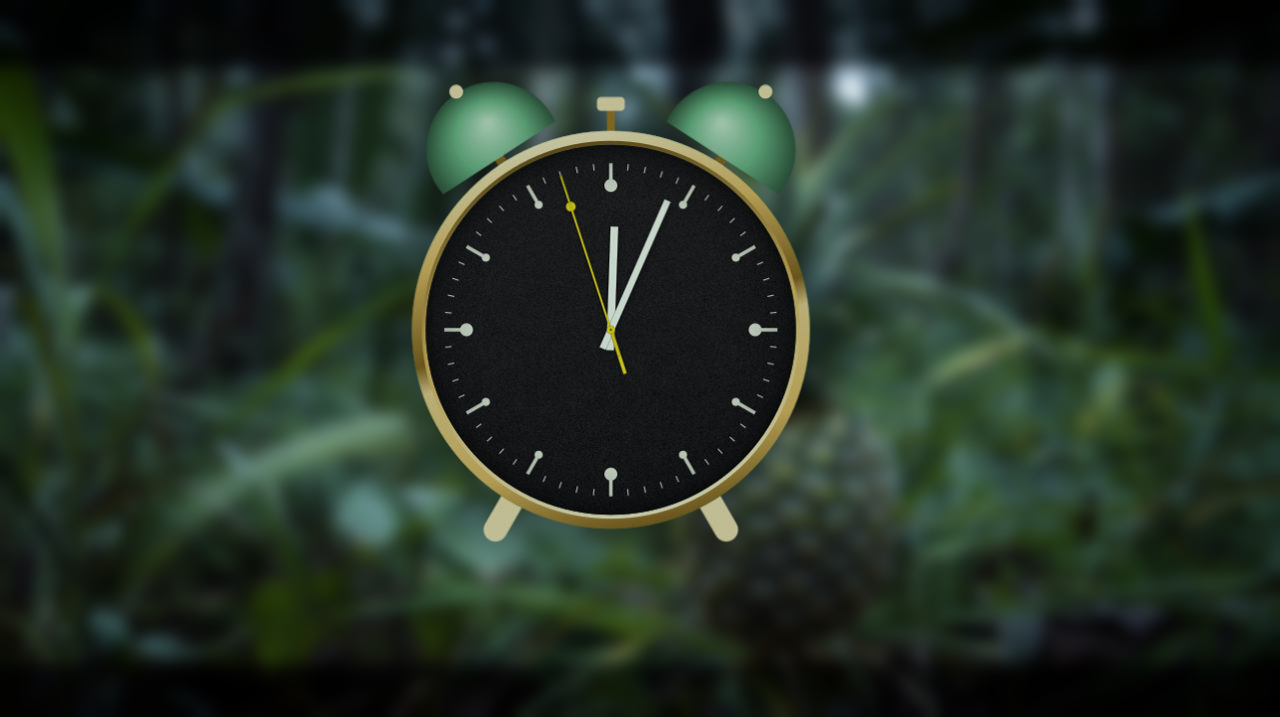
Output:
**12:03:57**
